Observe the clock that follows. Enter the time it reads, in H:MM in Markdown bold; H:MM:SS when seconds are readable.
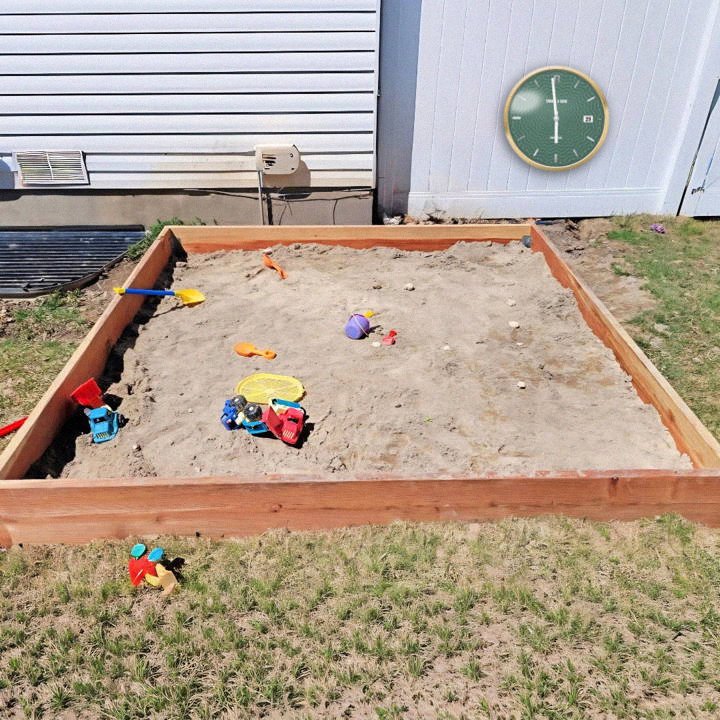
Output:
**5:59**
